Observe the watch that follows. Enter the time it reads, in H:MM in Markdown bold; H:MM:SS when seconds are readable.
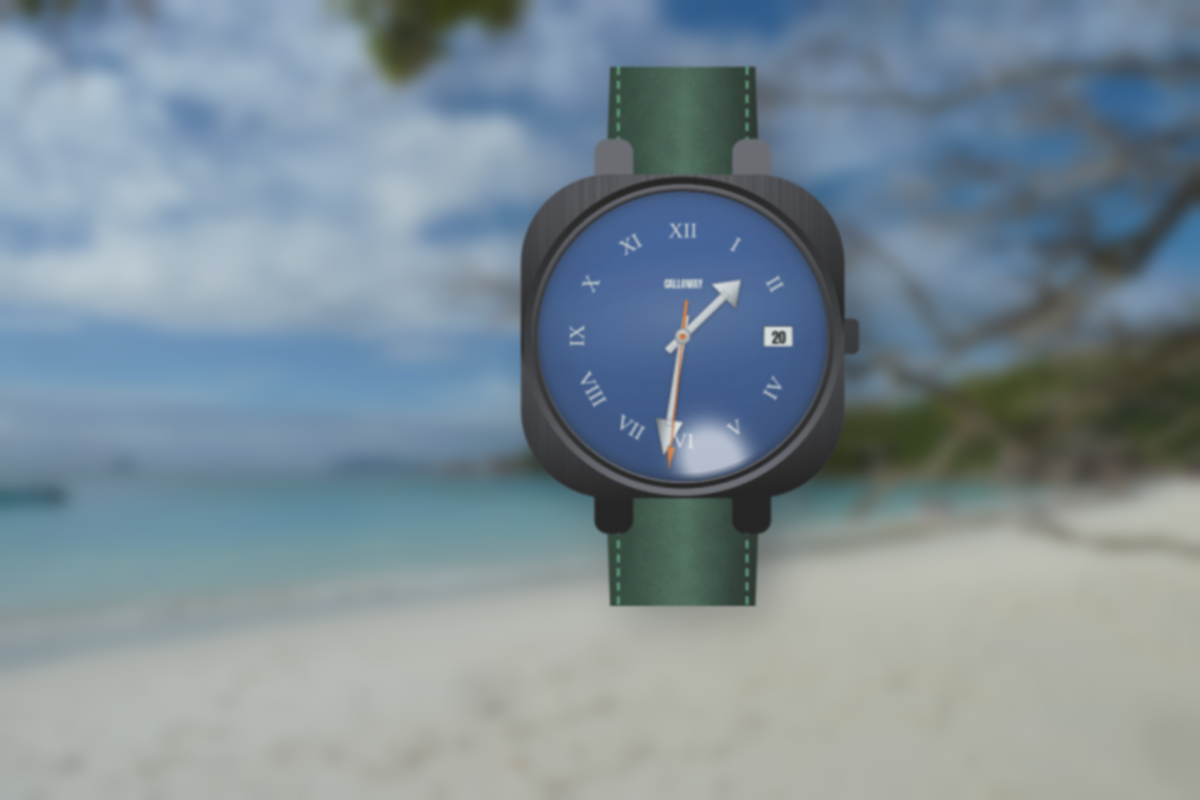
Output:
**1:31:31**
